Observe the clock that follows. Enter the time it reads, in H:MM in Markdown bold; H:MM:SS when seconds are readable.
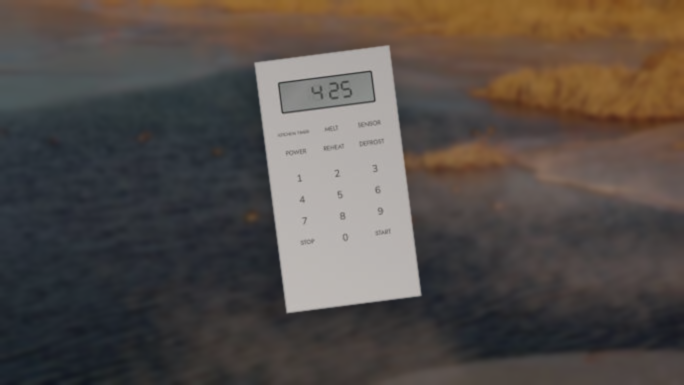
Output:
**4:25**
